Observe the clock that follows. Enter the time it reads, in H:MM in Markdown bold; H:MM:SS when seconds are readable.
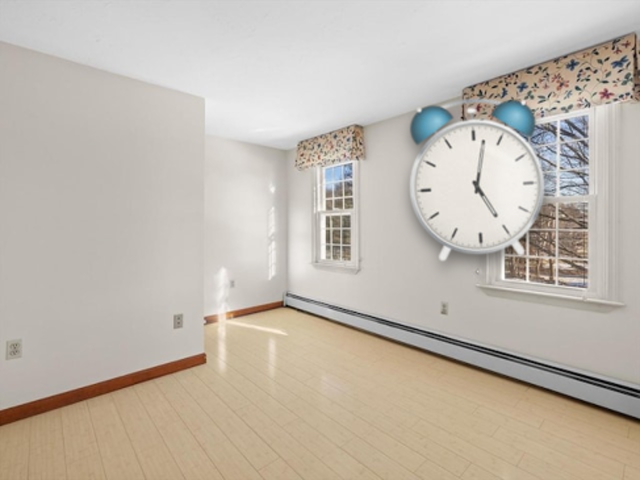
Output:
**5:02**
